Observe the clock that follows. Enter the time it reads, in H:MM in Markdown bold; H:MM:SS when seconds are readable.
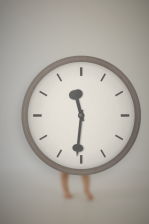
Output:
**11:31**
